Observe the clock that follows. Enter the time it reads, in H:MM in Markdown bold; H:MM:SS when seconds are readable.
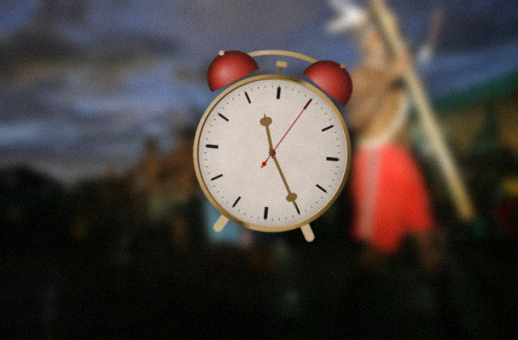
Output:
**11:25:05**
